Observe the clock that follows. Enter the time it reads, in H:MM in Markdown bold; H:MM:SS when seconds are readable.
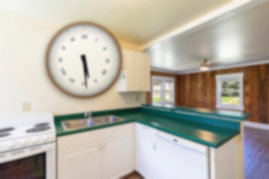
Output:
**5:29**
